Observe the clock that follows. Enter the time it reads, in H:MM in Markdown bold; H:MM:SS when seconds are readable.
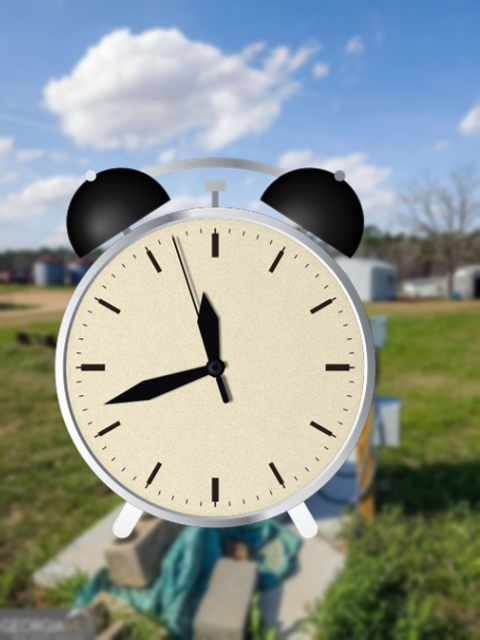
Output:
**11:41:57**
